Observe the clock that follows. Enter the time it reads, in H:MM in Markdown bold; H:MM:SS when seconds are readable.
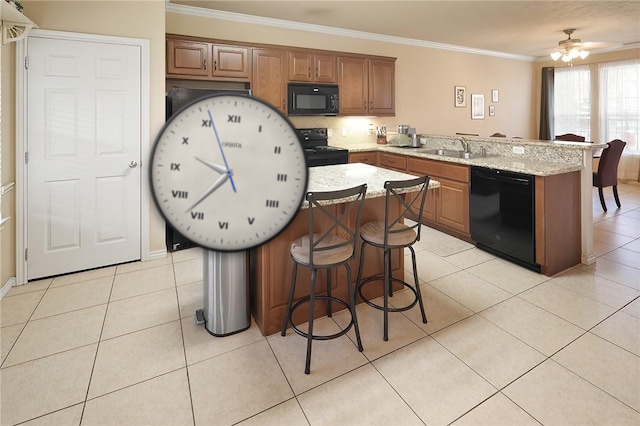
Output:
**9:36:56**
